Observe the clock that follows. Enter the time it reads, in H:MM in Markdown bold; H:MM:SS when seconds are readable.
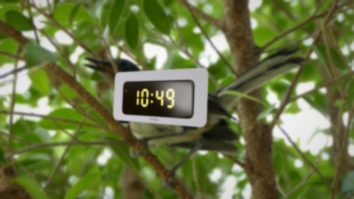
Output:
**10:49**
